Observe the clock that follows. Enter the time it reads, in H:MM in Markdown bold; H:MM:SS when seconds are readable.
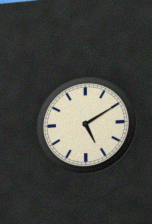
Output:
**5:10**
